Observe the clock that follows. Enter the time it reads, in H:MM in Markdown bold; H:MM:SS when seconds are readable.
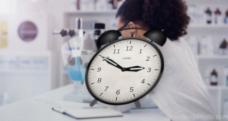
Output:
**2:50**
